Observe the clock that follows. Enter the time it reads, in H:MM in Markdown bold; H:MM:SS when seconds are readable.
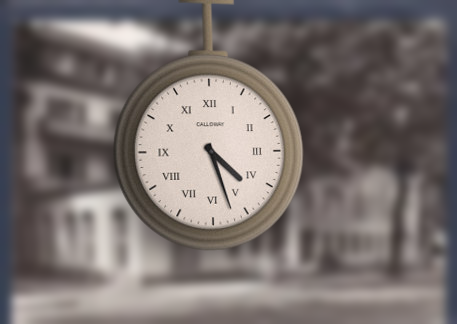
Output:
**4:27**
